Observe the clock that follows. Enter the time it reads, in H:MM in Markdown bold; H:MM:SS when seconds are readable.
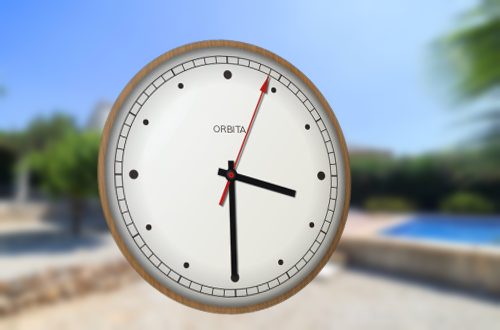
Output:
**3:30:04**
